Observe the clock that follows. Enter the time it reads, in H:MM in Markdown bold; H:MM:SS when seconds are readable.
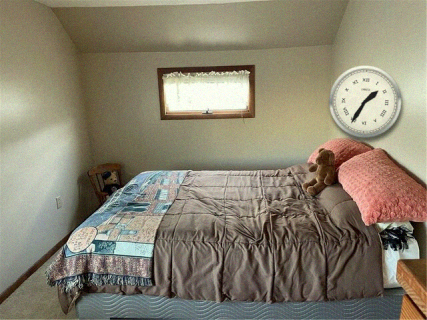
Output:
**1:35**
